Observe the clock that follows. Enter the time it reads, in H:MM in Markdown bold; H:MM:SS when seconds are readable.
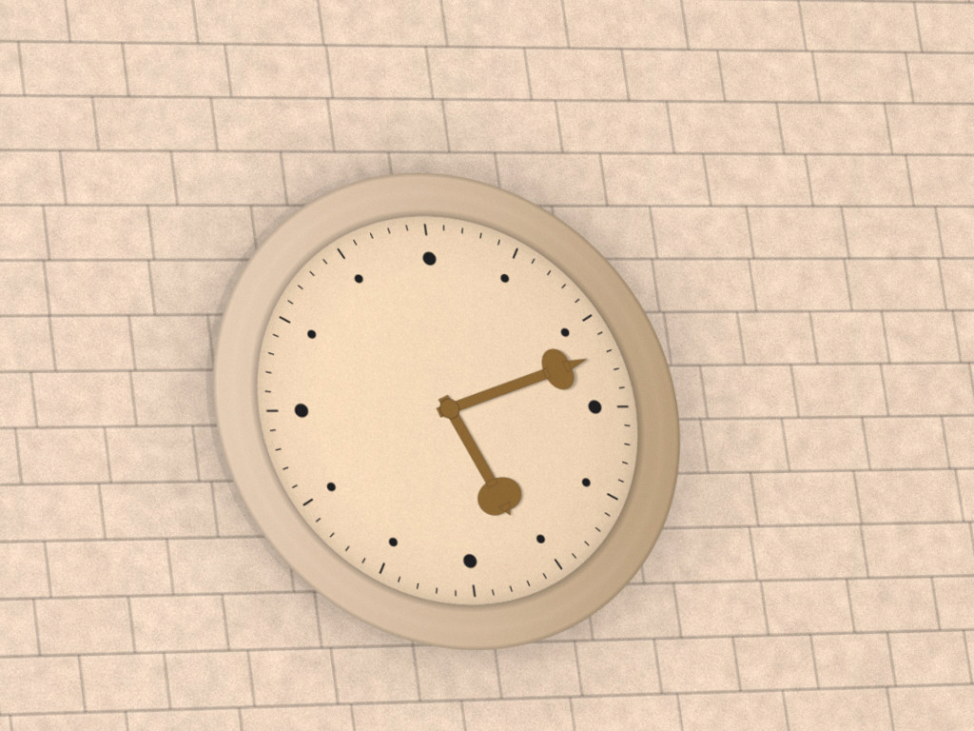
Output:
**5:12**
